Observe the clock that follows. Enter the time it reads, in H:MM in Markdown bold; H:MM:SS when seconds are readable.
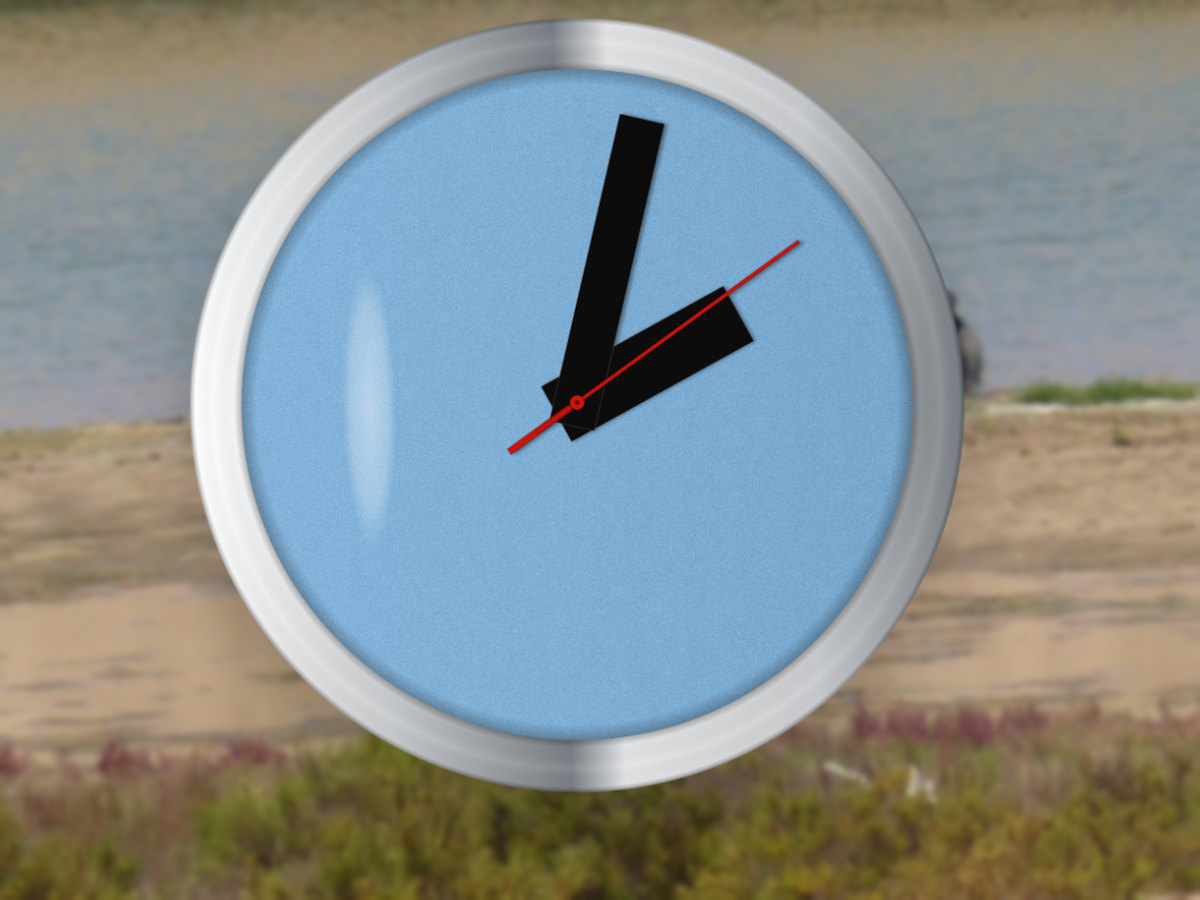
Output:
**2:02:09**
